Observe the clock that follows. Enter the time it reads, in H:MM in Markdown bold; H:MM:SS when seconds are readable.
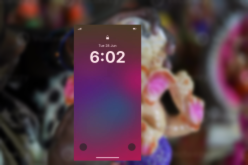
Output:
**6:02**
